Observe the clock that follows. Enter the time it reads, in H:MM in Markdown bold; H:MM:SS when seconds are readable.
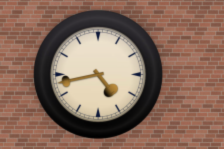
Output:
**4:43**
